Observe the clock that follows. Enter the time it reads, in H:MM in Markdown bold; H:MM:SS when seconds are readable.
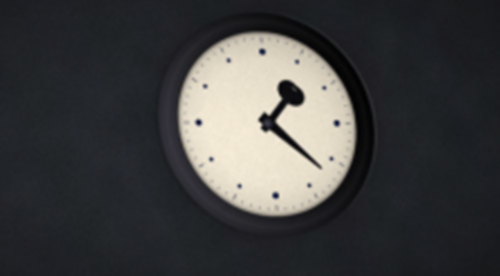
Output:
**1:22**
